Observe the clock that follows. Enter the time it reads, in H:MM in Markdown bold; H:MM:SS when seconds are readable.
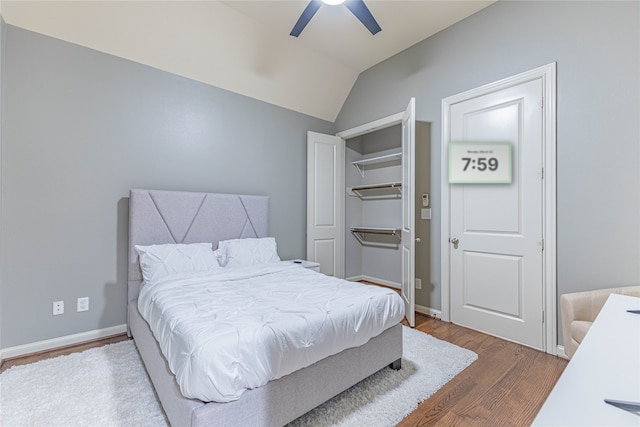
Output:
**7:59**
